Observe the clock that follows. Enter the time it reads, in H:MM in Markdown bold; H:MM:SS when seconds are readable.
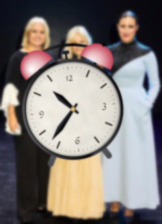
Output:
**10:37**
